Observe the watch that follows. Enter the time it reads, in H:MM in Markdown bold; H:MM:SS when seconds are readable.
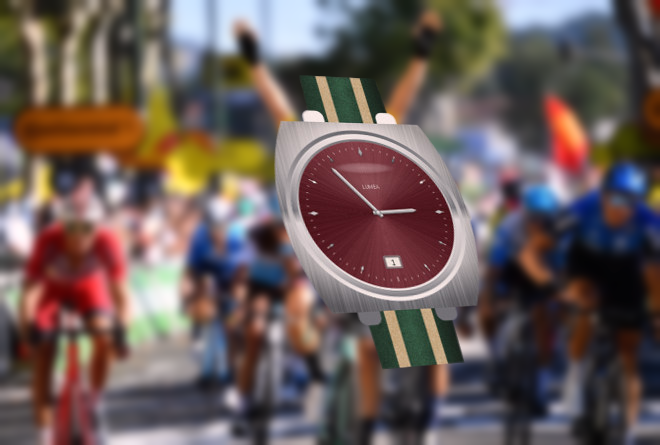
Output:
**2:54**
